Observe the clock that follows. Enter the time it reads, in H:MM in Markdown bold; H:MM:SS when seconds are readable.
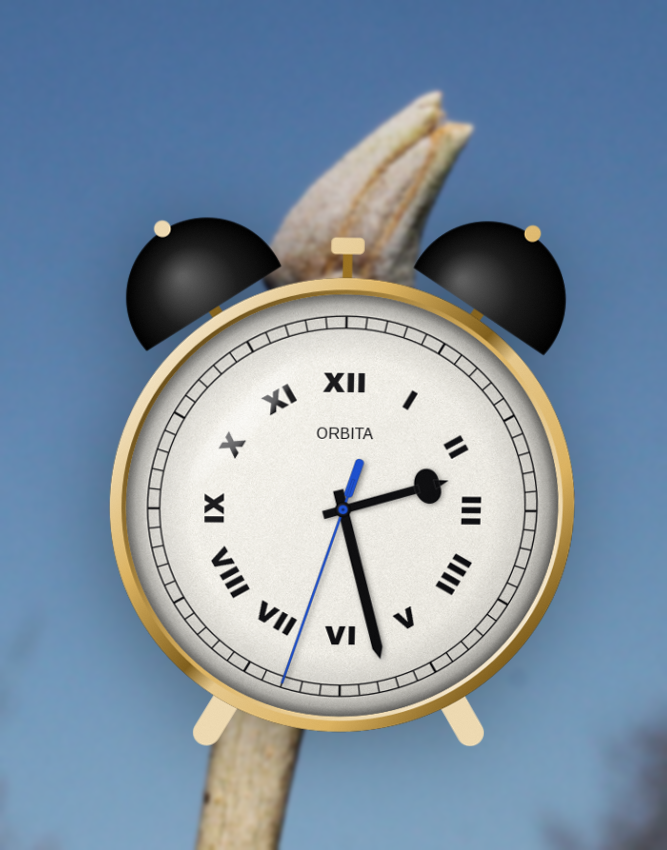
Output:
**2:27:33**
